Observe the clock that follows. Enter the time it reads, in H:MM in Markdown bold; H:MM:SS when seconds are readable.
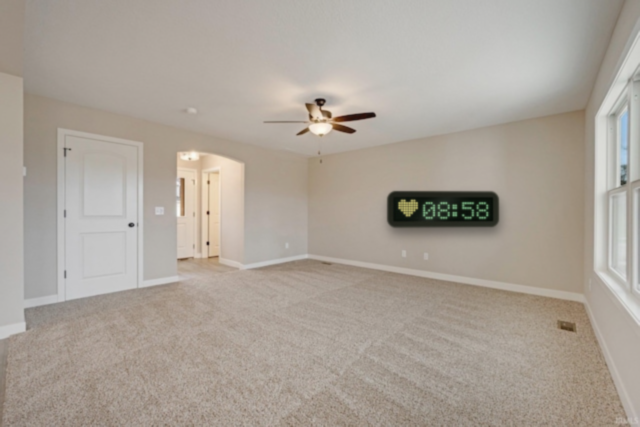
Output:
**8:58**
